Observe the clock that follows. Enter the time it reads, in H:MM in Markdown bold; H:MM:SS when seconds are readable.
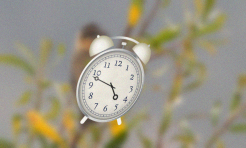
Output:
**4:48**
